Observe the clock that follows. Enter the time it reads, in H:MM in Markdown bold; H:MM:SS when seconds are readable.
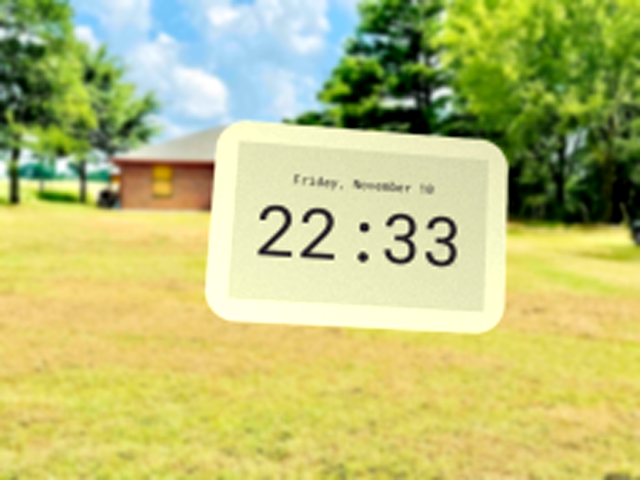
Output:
**22:33**
